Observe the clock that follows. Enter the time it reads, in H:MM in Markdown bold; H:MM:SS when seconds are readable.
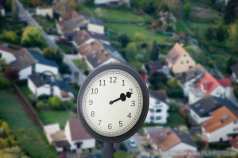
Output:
**2:11**
